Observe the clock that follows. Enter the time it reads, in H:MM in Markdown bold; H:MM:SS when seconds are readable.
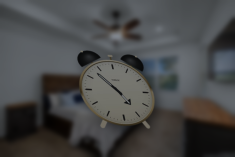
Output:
**4:53**
